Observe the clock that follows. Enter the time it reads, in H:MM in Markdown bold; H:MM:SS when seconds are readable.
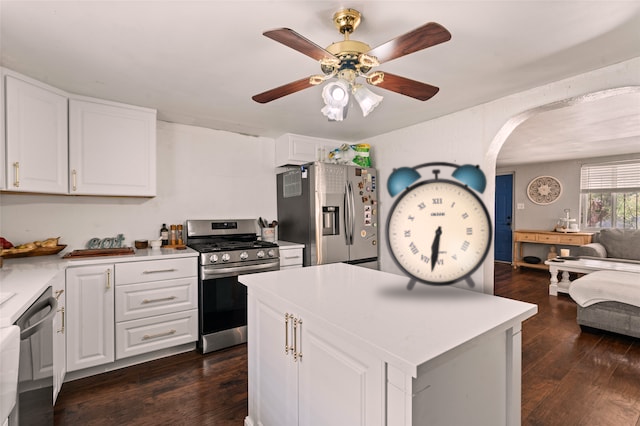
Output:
**6:32**
